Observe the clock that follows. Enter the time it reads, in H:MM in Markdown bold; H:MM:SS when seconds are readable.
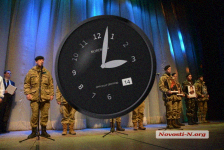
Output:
**3:03**
